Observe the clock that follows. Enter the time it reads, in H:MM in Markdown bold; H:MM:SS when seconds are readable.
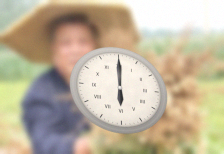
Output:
**6:00**
